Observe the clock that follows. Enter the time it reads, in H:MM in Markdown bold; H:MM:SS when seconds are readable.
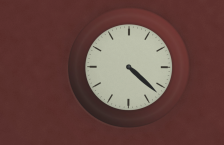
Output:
**4:22**
